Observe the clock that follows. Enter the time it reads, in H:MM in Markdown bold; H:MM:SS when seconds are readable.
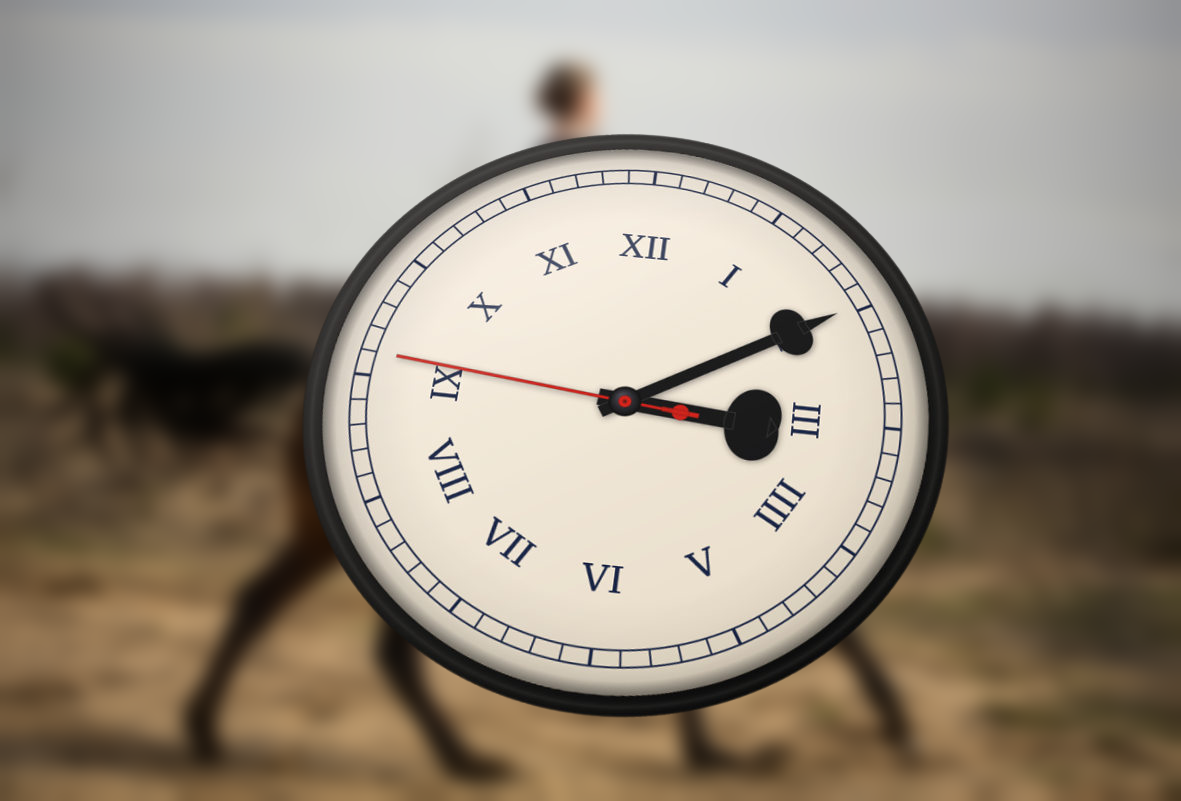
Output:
**3:09:46**
